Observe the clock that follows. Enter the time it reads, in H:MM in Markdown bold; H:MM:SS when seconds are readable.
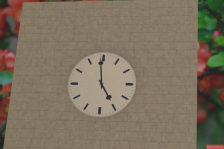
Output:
**4:59**
